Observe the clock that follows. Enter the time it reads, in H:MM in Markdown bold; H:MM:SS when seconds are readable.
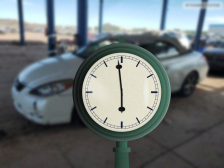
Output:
**5:59**
